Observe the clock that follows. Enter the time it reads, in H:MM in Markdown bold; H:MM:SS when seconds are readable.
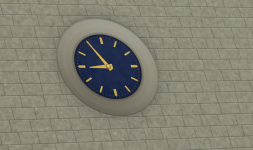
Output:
**8:55**
